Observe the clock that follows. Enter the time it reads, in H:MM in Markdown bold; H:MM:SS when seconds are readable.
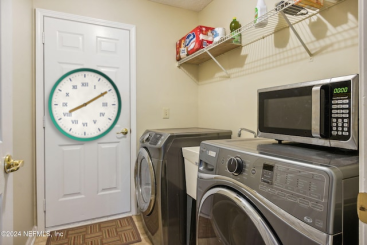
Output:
**8:10**
